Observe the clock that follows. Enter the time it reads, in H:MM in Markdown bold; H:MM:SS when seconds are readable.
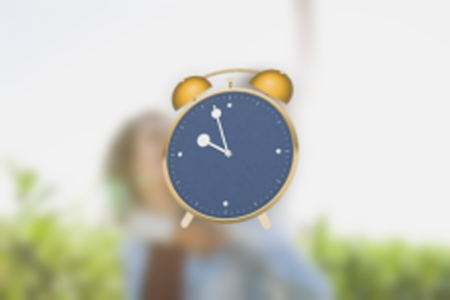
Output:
**9:57**
